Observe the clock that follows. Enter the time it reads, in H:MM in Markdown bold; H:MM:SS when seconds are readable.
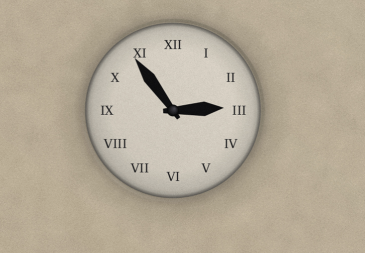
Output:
**2:54**
